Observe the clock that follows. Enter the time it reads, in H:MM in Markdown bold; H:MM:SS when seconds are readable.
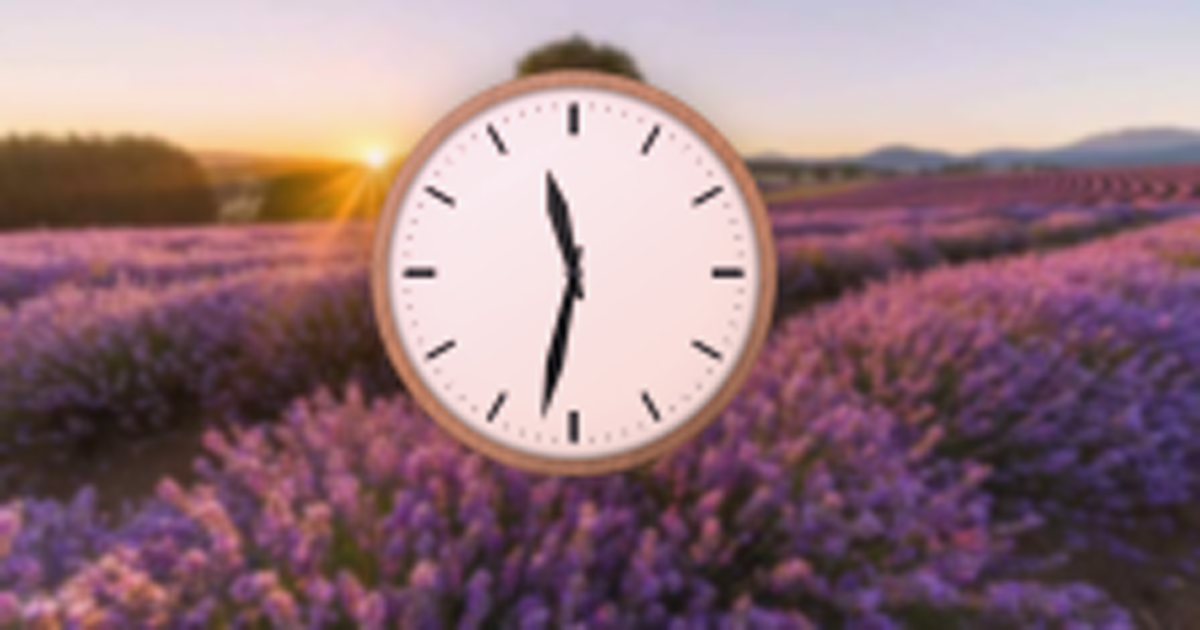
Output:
**11:32**
